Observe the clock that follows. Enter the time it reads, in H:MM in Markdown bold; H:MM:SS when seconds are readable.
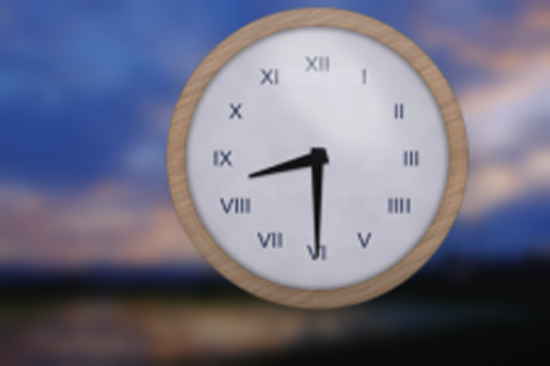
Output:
**8:30**
